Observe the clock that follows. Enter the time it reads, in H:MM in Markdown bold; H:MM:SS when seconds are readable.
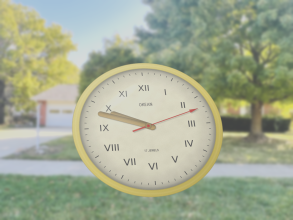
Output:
**9:48:12**
